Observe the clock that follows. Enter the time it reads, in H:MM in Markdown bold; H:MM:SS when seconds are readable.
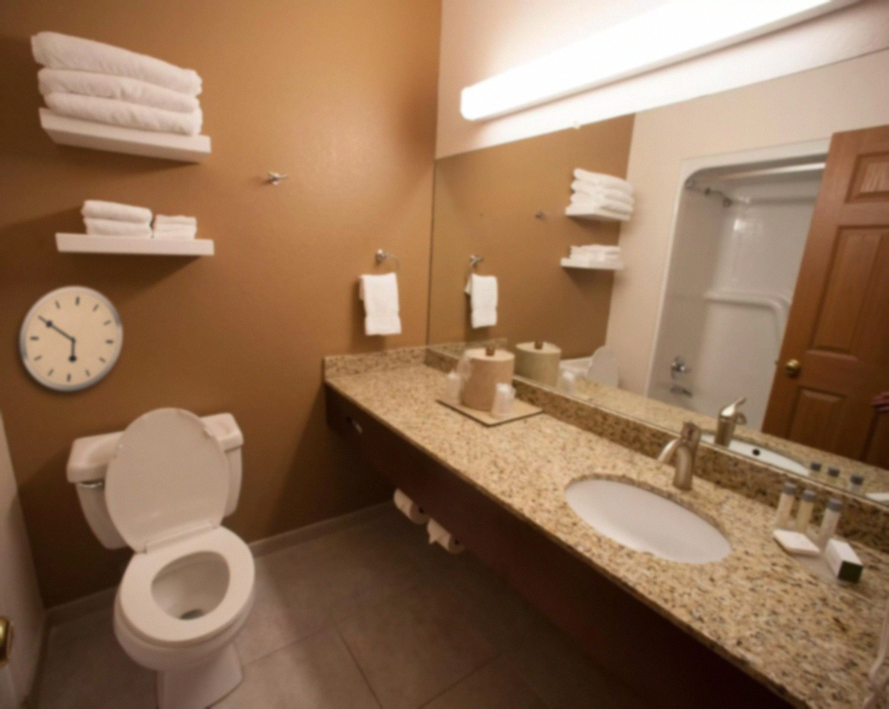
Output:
**5:50**
